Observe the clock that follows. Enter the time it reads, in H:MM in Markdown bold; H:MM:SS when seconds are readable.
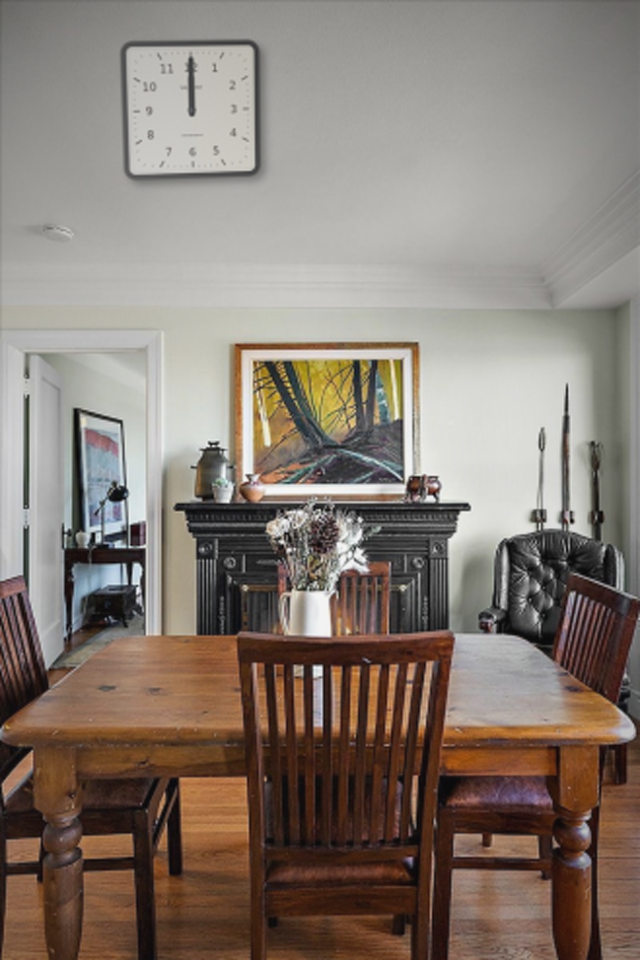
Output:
**12:00**
